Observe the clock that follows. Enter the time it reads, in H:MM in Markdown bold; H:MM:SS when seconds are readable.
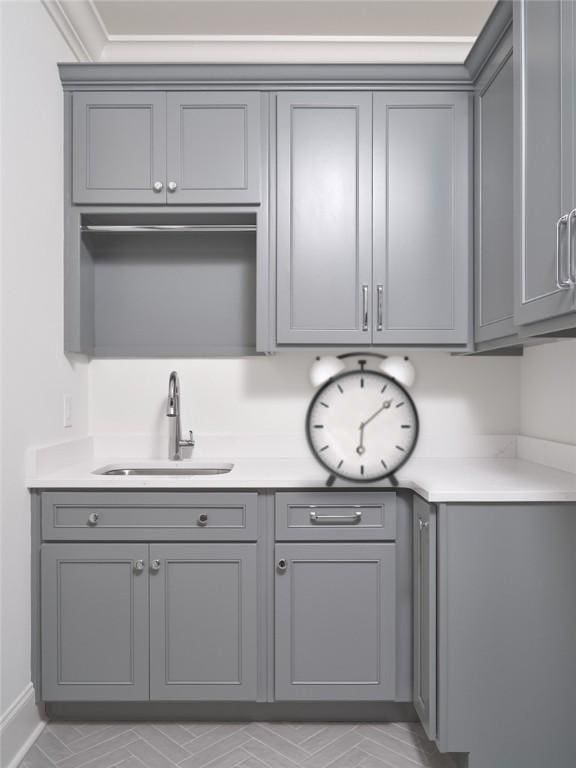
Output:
**6:08**
